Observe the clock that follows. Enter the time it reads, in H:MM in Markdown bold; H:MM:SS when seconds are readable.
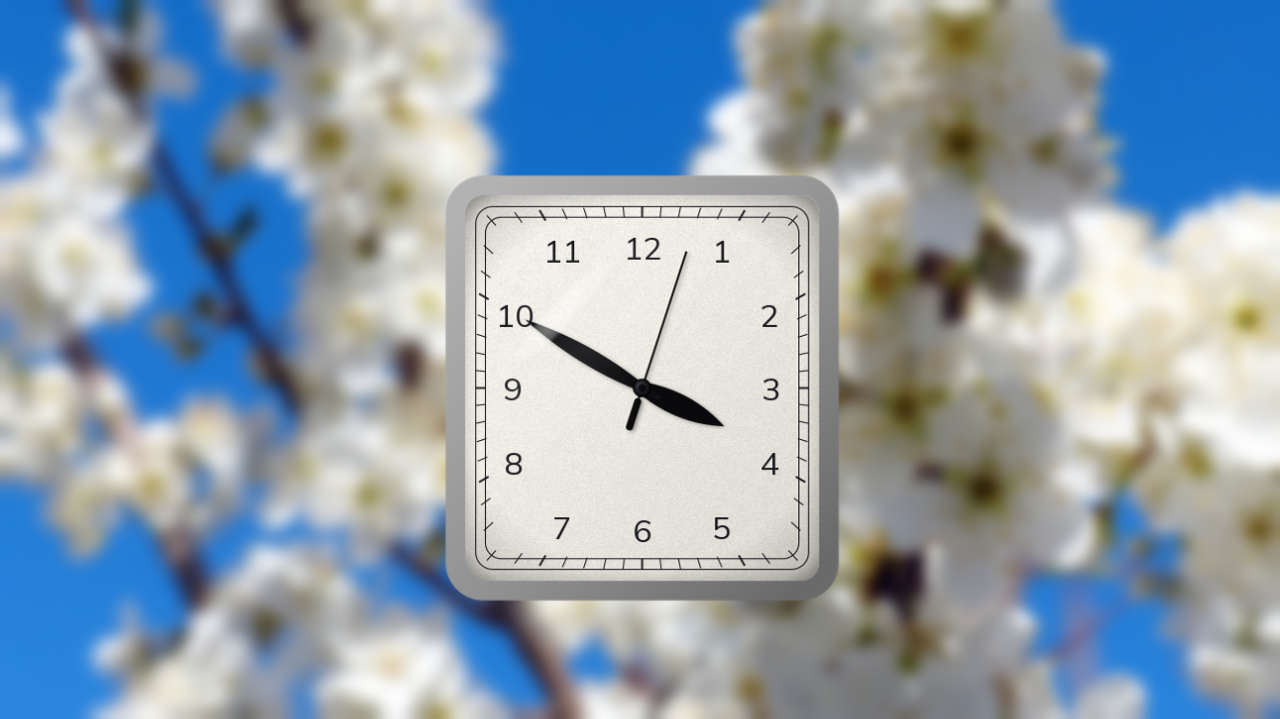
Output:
**3:50:03**
